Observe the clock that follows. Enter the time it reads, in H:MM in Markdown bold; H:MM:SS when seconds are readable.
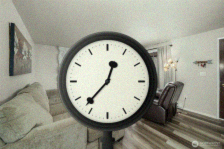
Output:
**12:37**
